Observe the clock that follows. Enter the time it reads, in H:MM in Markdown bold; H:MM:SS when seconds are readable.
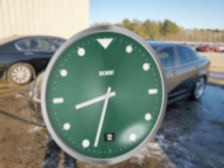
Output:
**8:33**
